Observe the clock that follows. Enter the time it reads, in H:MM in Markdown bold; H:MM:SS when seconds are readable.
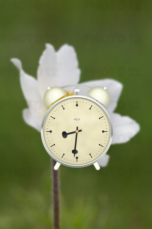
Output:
**8:31**
